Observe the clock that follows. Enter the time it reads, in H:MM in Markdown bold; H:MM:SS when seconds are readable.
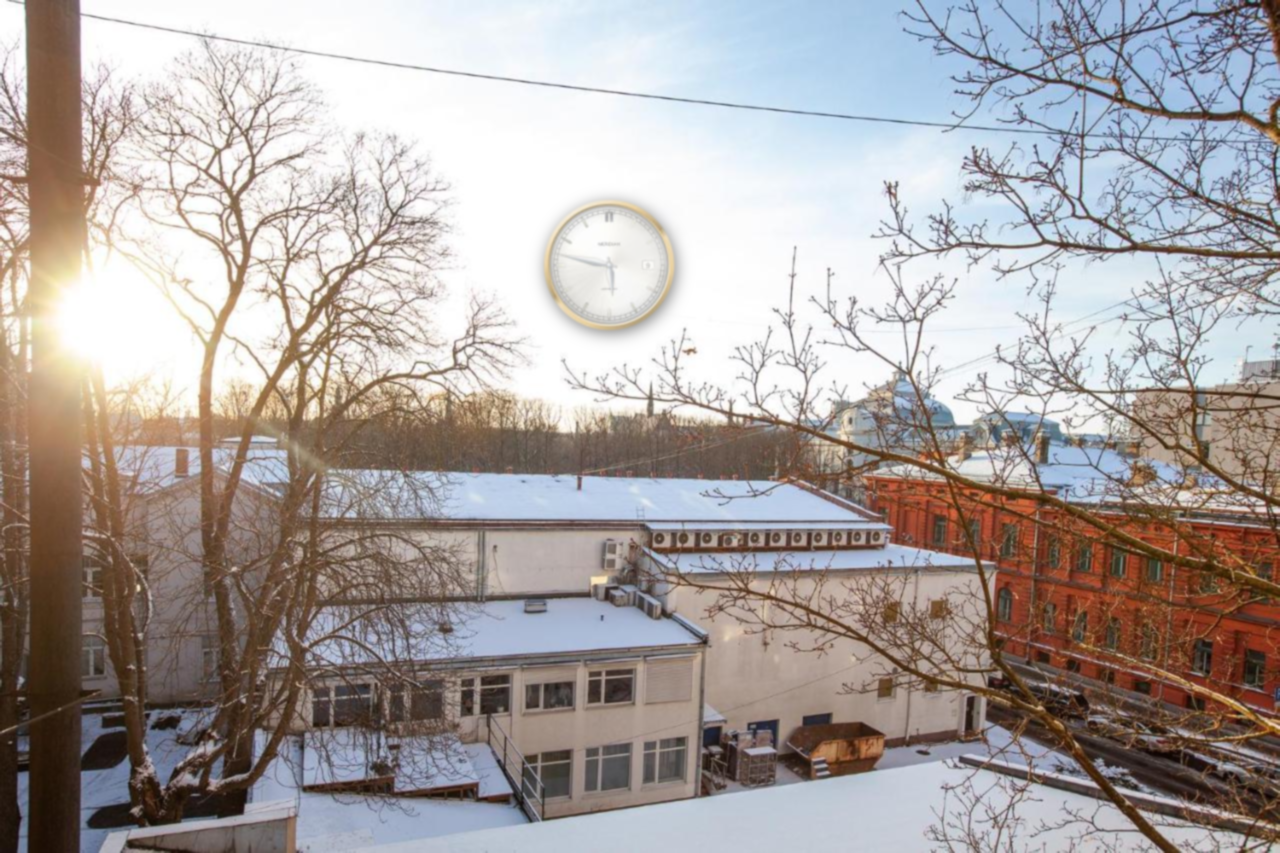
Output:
**5:47**
